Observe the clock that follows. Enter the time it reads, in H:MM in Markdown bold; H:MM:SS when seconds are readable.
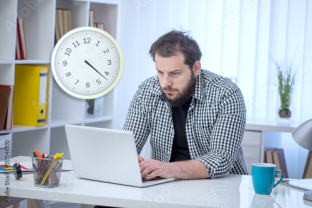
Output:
**4:22**
